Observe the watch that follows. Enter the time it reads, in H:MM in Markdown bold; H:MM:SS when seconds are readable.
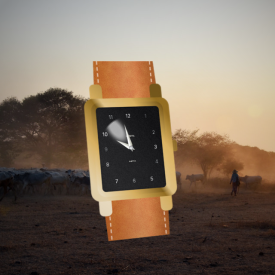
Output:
**9:58**
